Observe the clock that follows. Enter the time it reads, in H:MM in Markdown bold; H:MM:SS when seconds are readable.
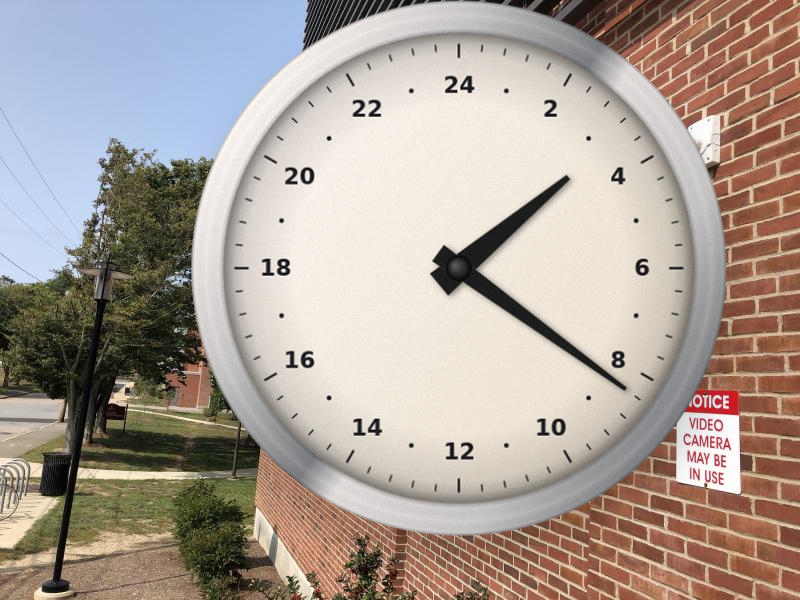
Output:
**3:21**
